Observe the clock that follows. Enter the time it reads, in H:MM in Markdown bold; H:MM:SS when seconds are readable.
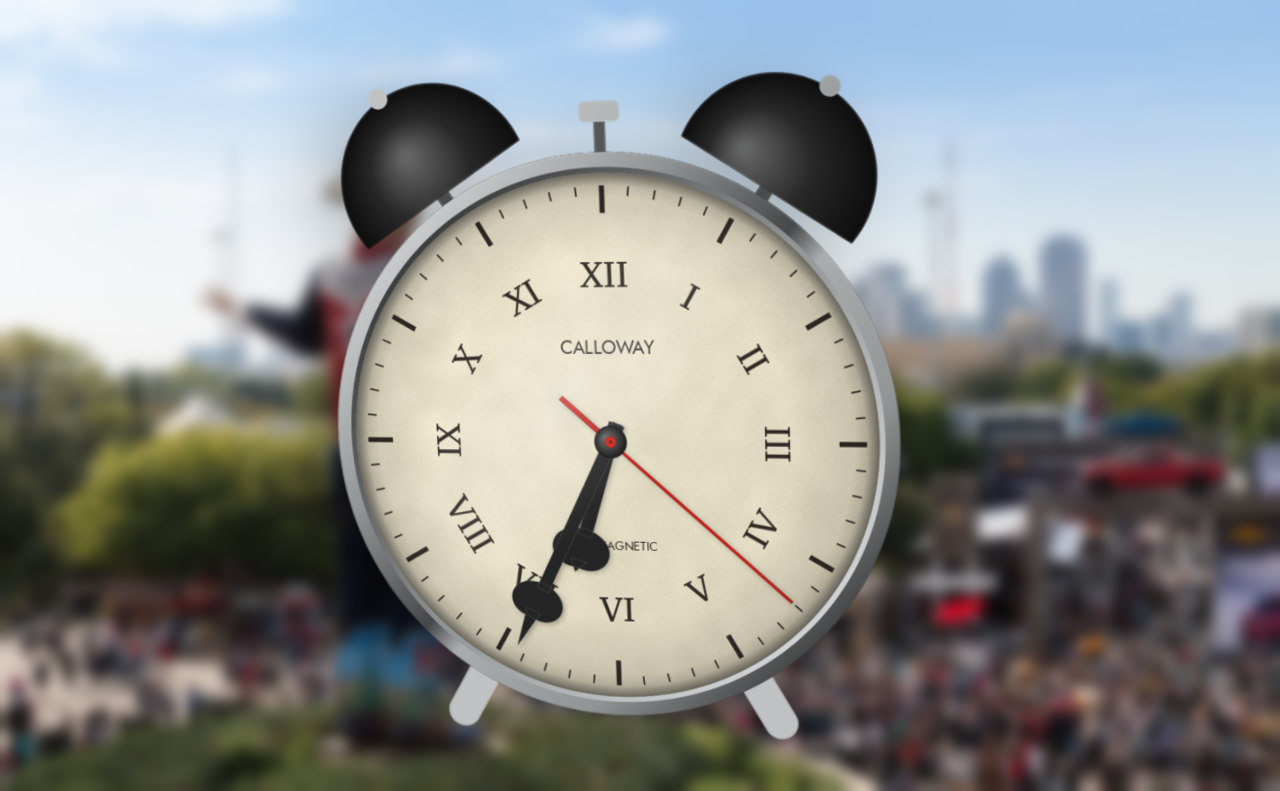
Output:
**6:34:22**
